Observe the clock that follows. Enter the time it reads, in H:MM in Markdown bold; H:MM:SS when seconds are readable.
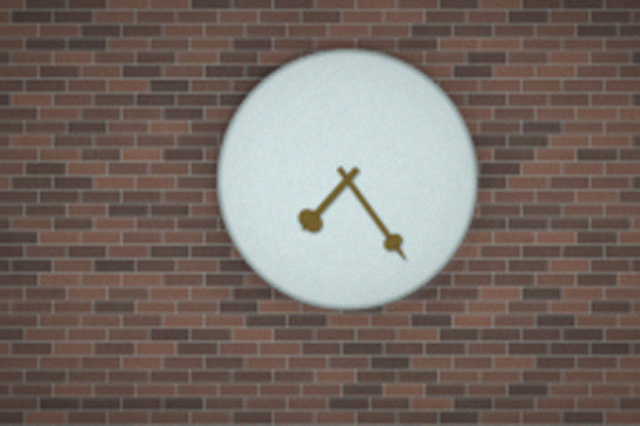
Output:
**7:24**
